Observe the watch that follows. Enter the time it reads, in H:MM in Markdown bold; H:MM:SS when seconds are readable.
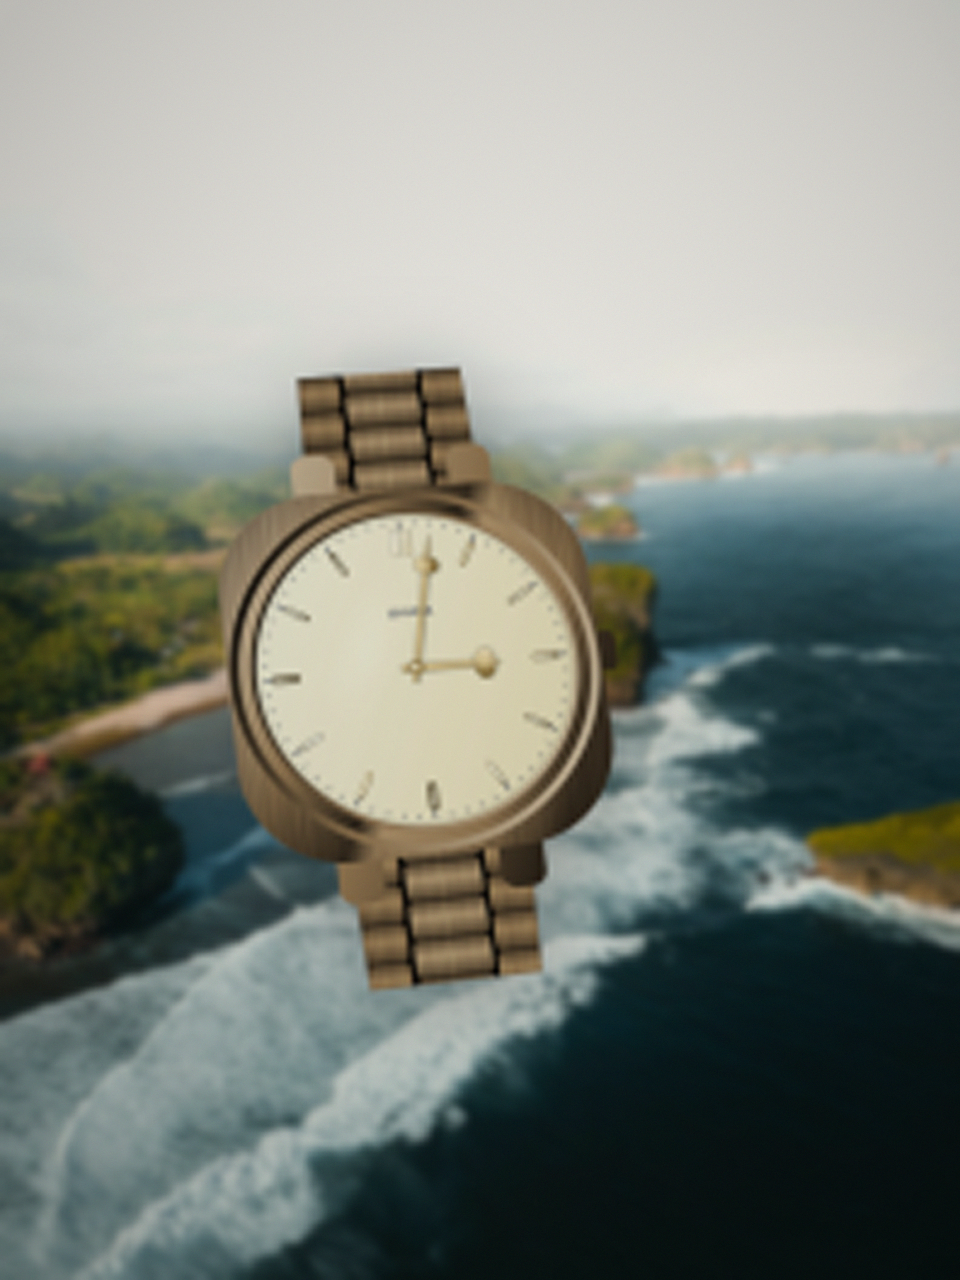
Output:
**3:02**
